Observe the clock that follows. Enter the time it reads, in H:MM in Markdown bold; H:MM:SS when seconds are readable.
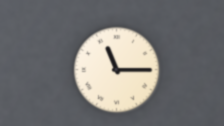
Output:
**11:15**
